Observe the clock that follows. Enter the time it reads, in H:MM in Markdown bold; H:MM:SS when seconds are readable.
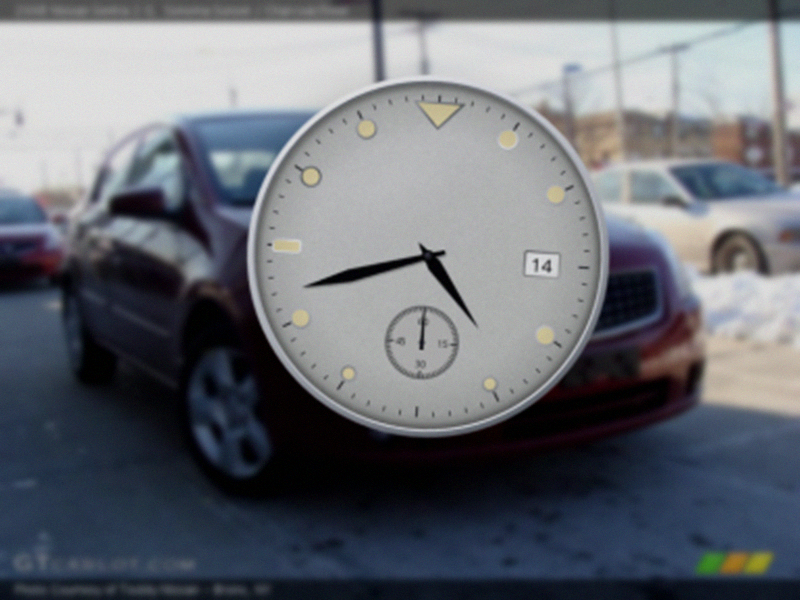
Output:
**4:42**
